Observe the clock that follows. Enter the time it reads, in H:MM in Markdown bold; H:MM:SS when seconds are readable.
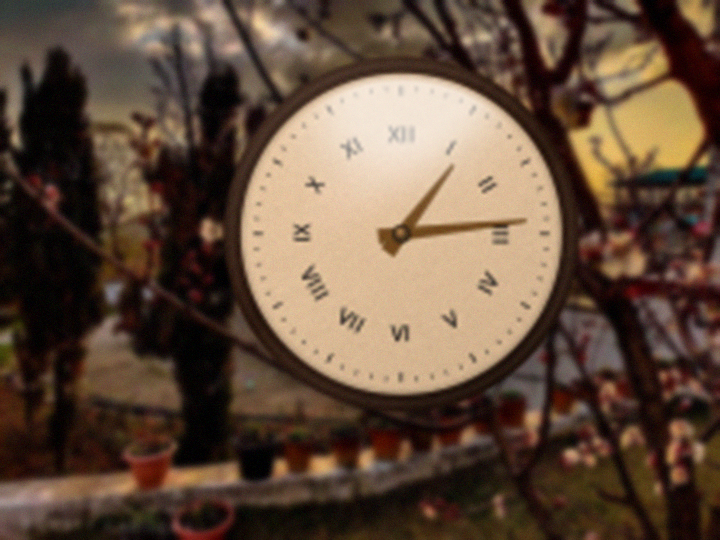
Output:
**1:14**
